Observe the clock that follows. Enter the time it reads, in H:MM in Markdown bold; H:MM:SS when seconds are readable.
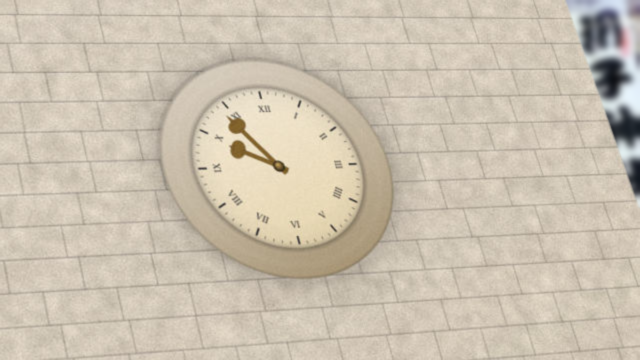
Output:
**9:54**
